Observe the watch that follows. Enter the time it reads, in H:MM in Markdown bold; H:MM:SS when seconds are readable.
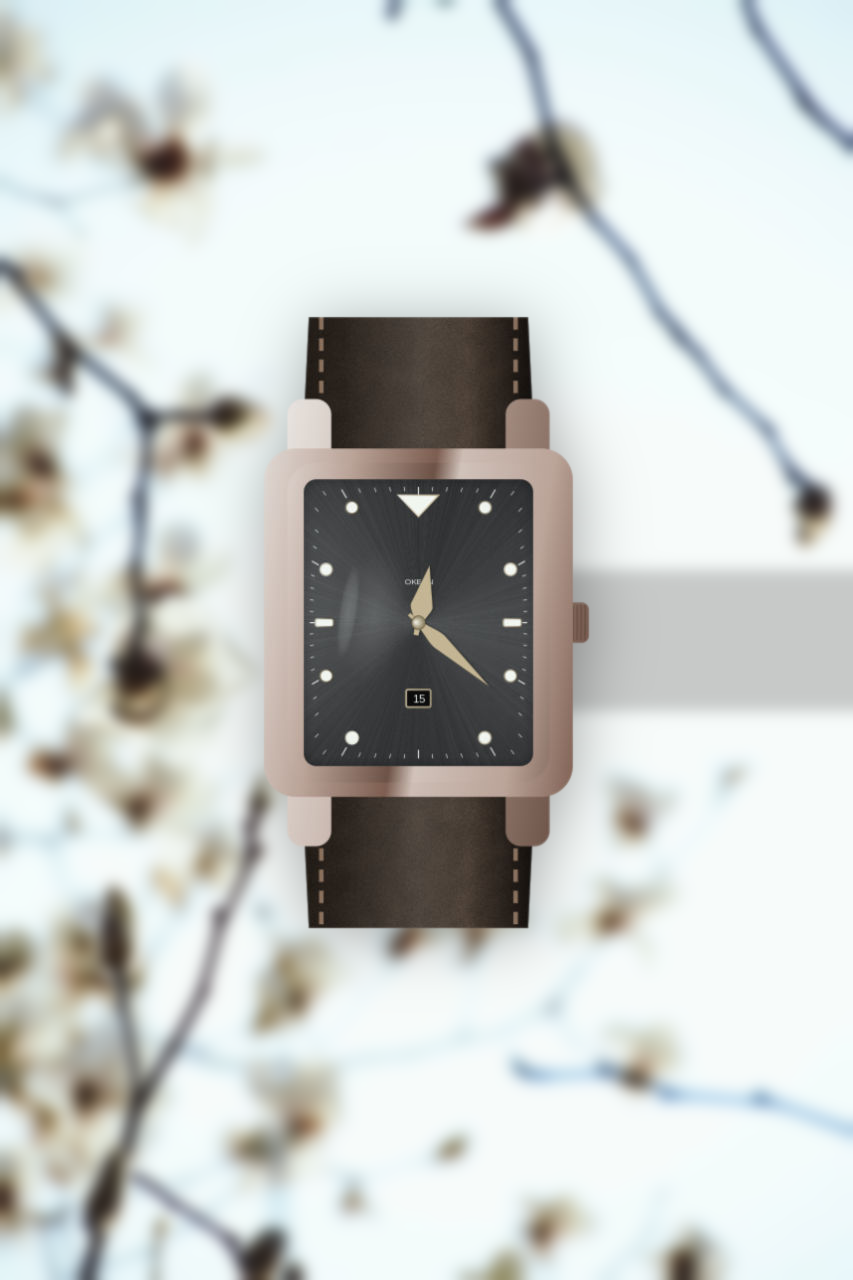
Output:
**12:22**
